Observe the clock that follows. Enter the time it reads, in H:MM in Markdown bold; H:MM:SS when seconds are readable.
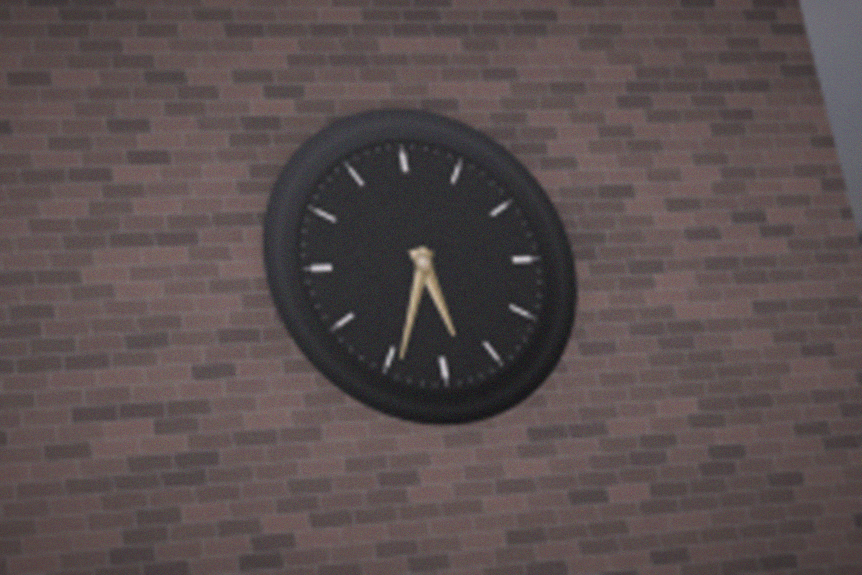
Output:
**5:34**
